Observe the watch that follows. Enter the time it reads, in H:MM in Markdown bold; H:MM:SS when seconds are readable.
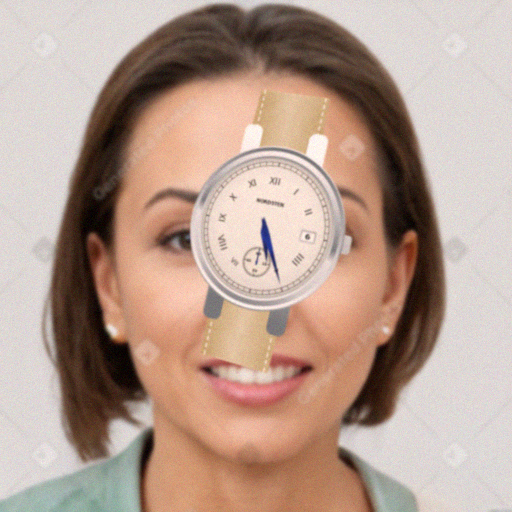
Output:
**5:25**
